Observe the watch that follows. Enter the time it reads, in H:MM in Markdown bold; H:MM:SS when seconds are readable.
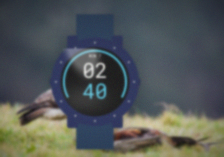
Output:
**2:40**
